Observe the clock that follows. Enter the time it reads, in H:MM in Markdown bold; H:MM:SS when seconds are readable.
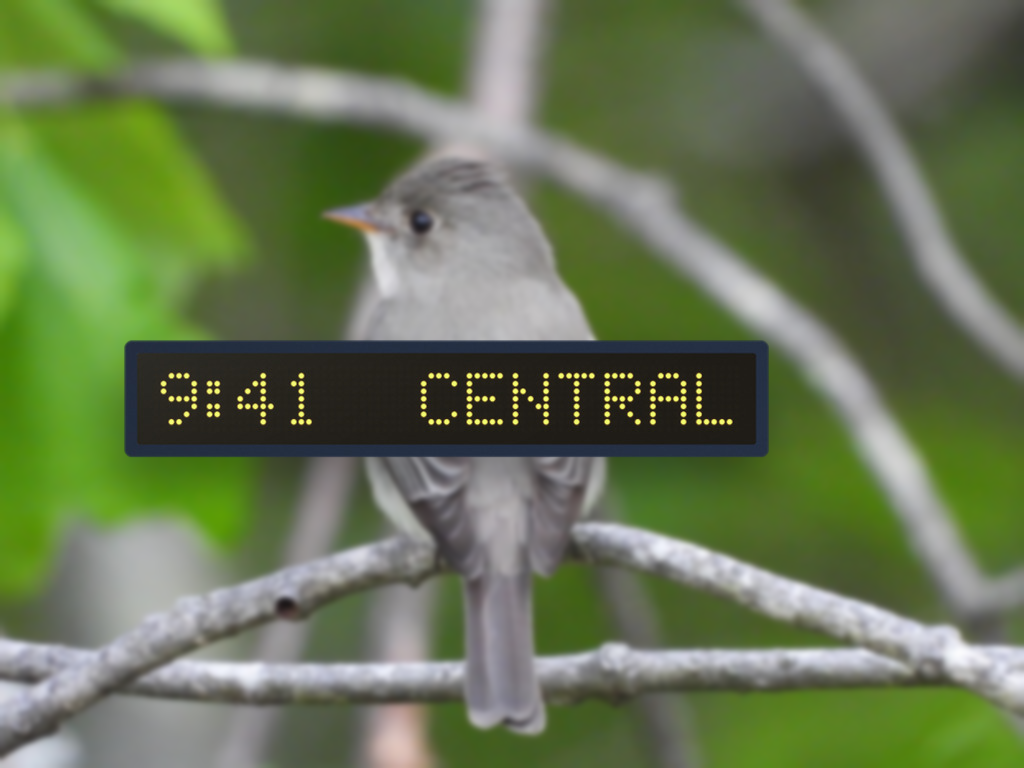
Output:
**9:41**
